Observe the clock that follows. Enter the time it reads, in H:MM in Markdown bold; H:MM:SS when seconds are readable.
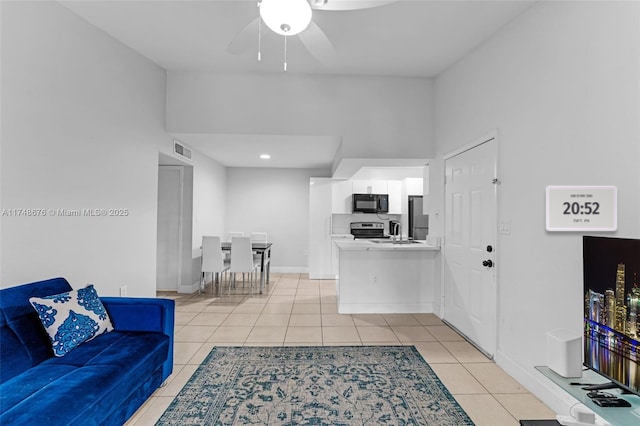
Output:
**20:52**
